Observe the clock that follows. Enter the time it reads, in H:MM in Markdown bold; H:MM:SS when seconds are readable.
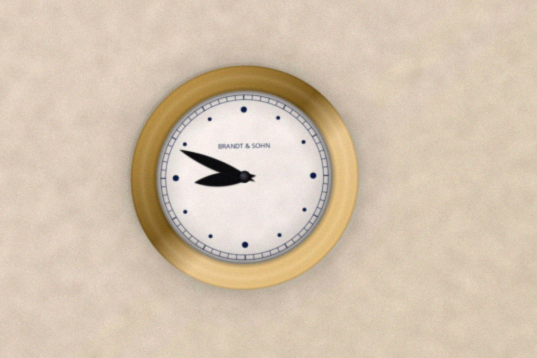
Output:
**8:49**
